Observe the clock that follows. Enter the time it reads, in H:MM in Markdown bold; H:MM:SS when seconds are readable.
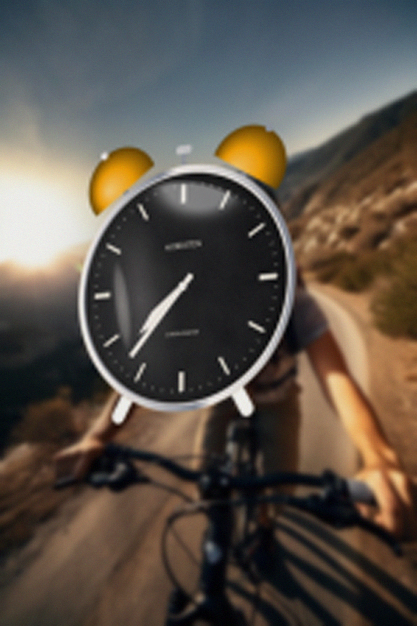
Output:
**7:37**
